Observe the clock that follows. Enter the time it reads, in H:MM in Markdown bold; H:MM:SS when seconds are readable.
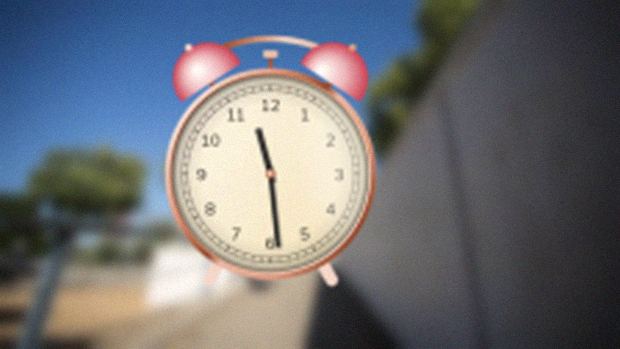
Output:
**11:29**
